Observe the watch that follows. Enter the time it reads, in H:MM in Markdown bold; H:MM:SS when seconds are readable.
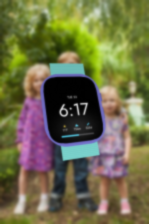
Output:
**6:17**
